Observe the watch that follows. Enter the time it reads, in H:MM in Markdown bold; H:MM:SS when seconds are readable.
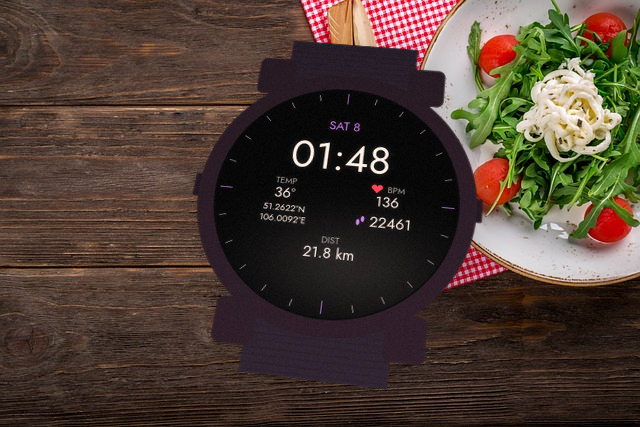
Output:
**1:48**
